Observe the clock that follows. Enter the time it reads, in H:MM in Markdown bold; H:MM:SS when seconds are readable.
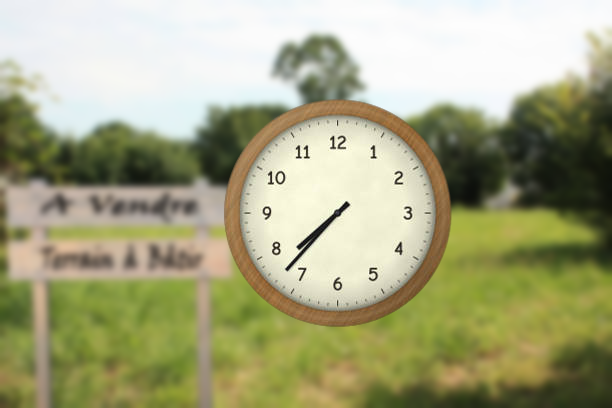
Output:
**7:37**
